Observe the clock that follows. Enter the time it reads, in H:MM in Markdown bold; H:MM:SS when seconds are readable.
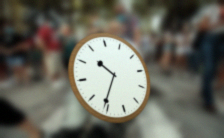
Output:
**10:36**
